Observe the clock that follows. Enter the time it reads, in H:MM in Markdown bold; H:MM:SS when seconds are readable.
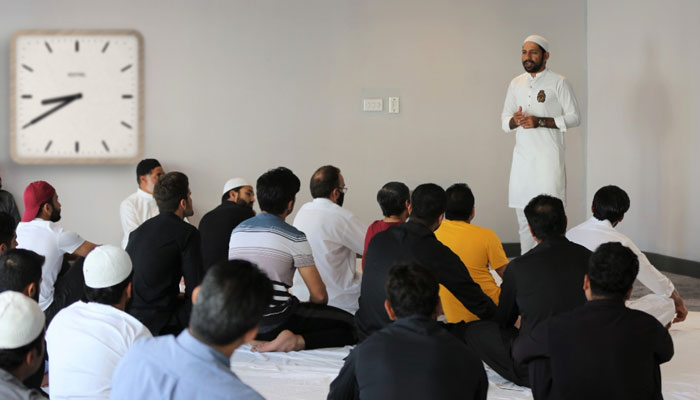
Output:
**8:40**
